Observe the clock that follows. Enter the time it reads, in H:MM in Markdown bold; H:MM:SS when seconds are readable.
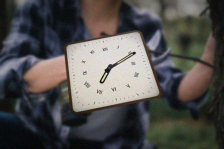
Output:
**7:11**
